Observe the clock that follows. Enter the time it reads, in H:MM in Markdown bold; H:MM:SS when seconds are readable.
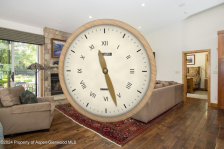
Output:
**11:27**
